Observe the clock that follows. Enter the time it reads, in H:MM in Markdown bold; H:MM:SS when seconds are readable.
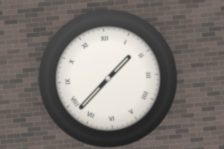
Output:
**1:38**
